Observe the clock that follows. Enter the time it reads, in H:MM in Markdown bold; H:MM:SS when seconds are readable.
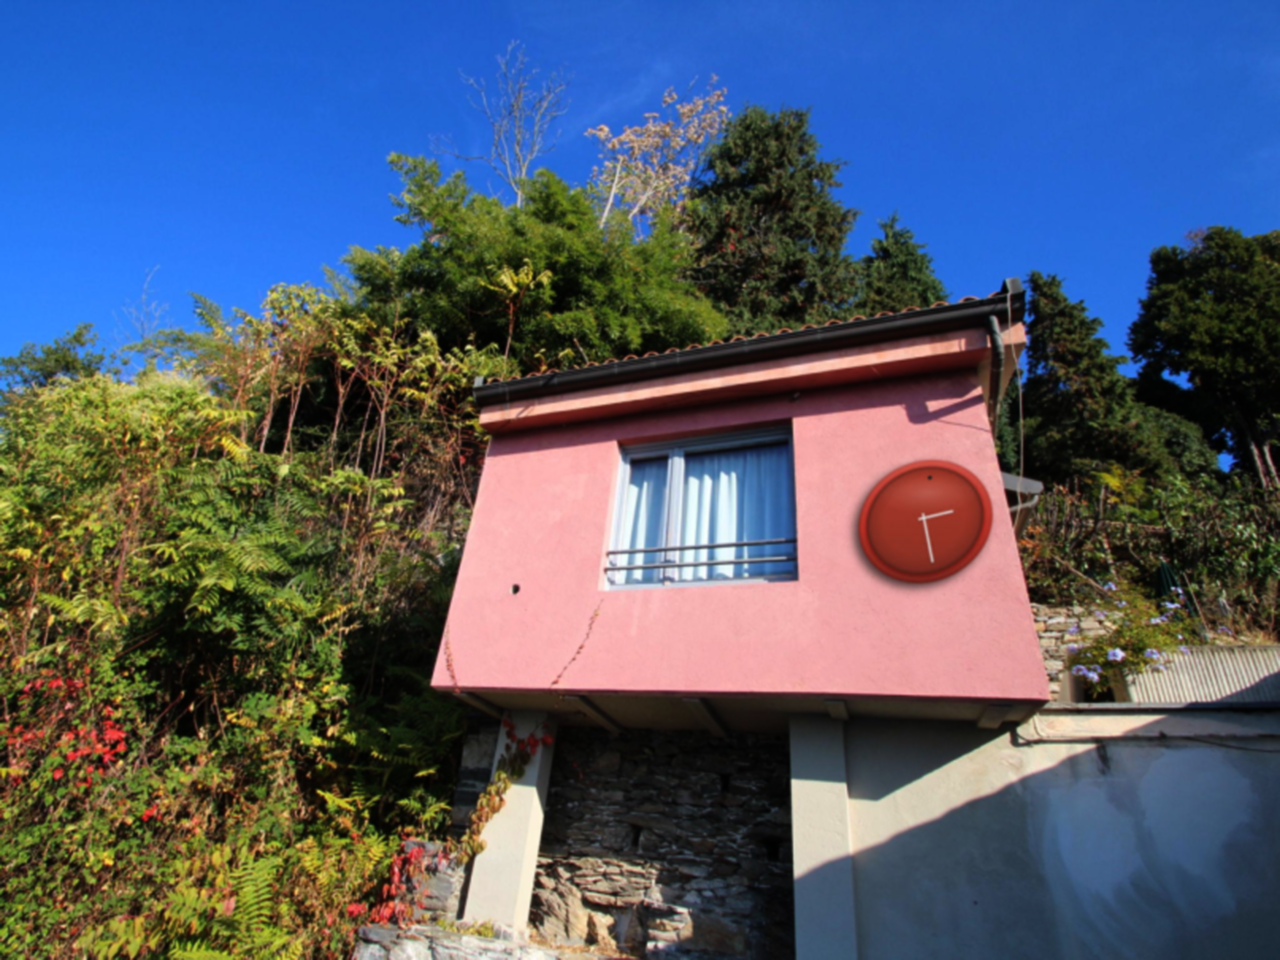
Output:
**2:27**
